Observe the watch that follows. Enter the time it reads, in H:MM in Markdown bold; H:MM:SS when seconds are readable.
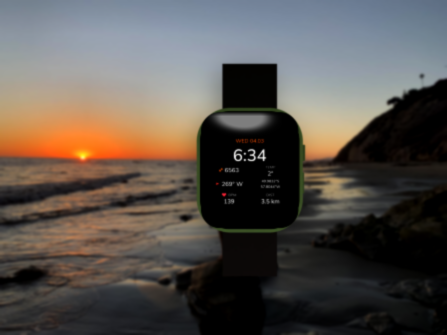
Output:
**6:34**
